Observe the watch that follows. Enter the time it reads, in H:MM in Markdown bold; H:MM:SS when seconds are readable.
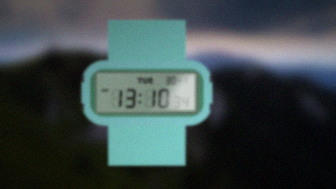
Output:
**13:10:34**
